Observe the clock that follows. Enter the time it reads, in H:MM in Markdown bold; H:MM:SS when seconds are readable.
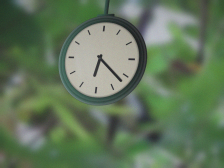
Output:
**6:22**
